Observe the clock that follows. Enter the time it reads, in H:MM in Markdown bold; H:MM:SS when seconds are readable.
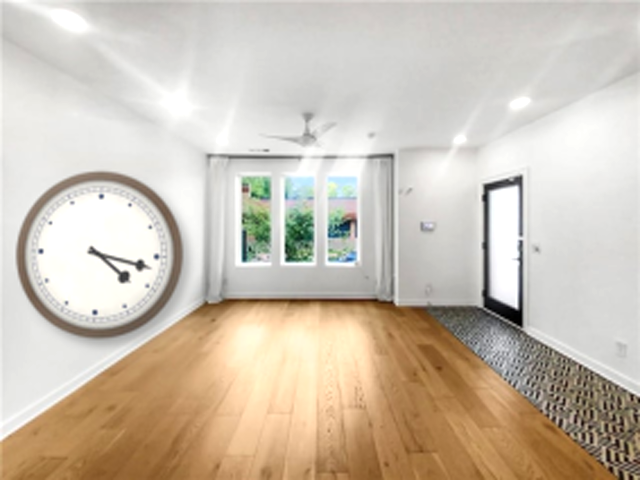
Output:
**4:17**
